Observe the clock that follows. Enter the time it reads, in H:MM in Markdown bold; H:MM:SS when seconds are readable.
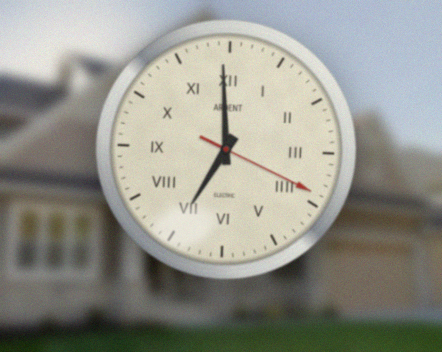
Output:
**6:59:19**
